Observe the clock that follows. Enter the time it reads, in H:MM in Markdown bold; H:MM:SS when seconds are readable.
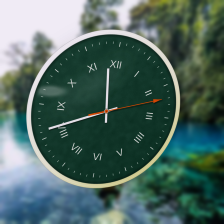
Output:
**11:41:12**
